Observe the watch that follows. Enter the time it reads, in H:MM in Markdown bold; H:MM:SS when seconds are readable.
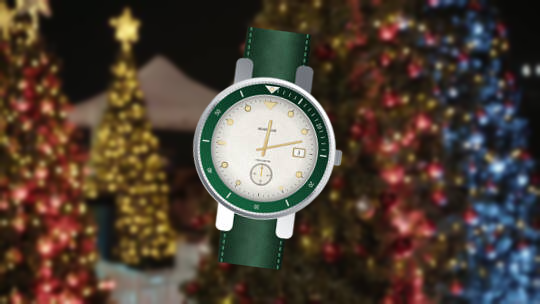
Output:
**12:12**
